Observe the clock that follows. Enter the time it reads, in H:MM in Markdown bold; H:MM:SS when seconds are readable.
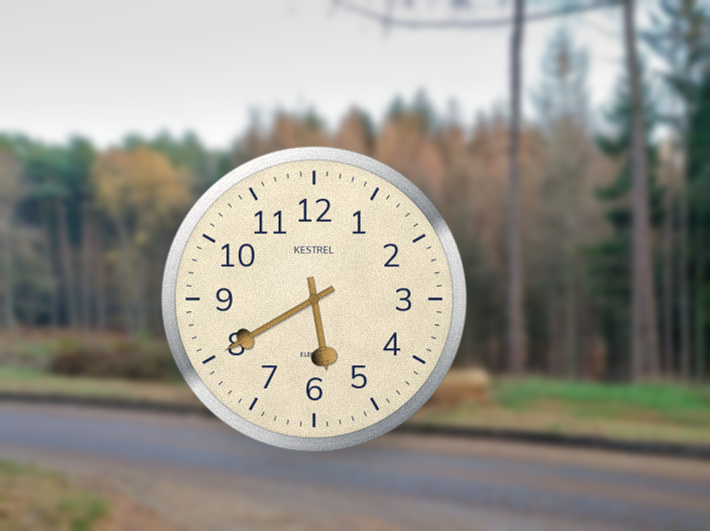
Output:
**5:40**
